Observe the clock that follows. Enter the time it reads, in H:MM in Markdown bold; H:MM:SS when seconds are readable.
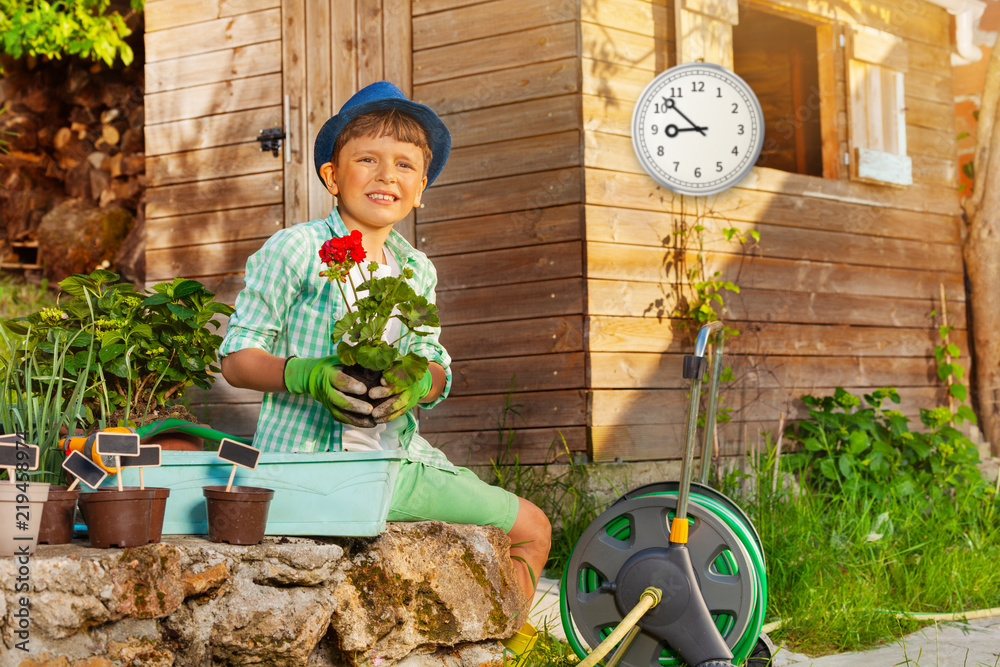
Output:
**8:52**
